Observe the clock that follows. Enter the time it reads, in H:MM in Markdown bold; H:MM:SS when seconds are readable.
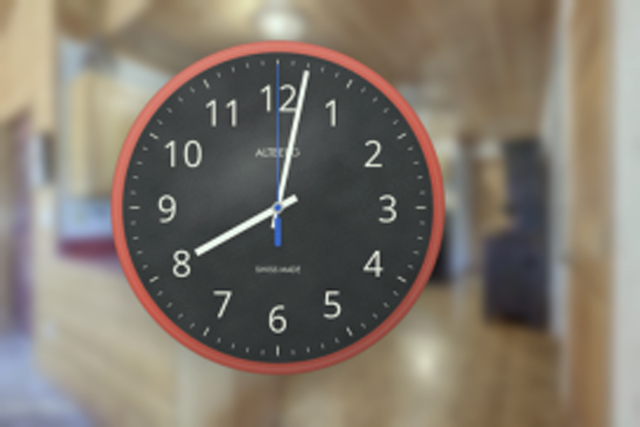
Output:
**8:02:00**
